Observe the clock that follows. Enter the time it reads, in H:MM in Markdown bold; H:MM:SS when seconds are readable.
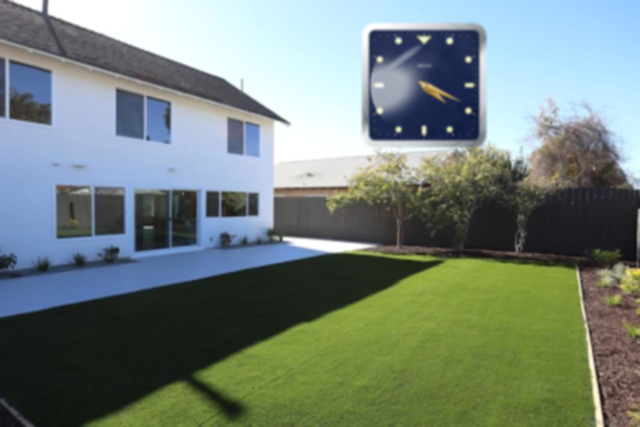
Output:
**4:19**
